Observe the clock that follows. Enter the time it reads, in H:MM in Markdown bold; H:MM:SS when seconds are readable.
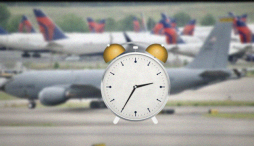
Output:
**2:35**
